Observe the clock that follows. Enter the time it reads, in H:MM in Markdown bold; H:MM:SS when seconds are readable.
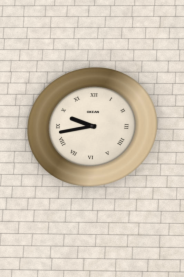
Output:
**9:43**
